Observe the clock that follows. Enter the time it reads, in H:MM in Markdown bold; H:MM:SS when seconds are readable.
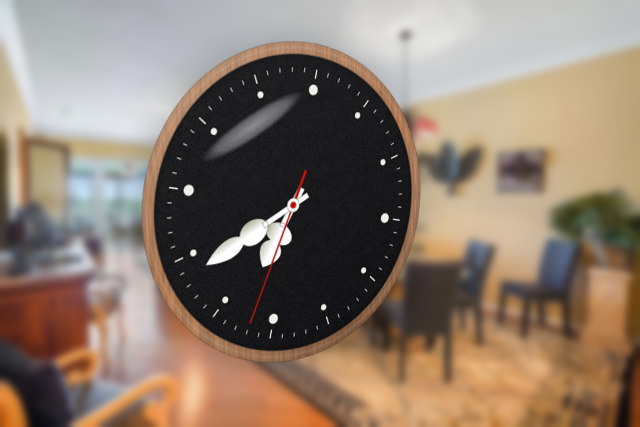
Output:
**6:38:32**
